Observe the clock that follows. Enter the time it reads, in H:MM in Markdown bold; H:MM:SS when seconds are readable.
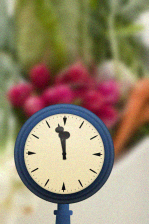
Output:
**11:58**
